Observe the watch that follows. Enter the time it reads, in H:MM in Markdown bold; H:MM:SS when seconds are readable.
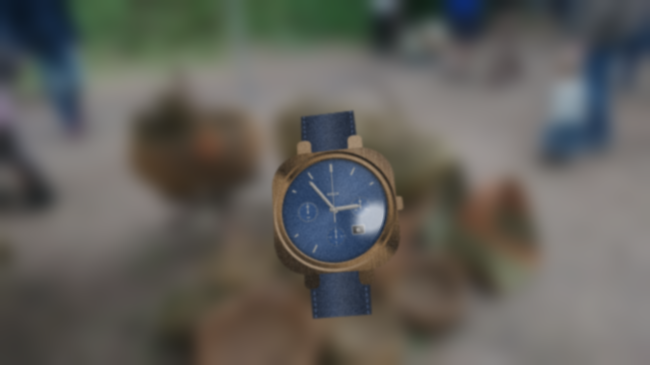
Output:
**2:54**
